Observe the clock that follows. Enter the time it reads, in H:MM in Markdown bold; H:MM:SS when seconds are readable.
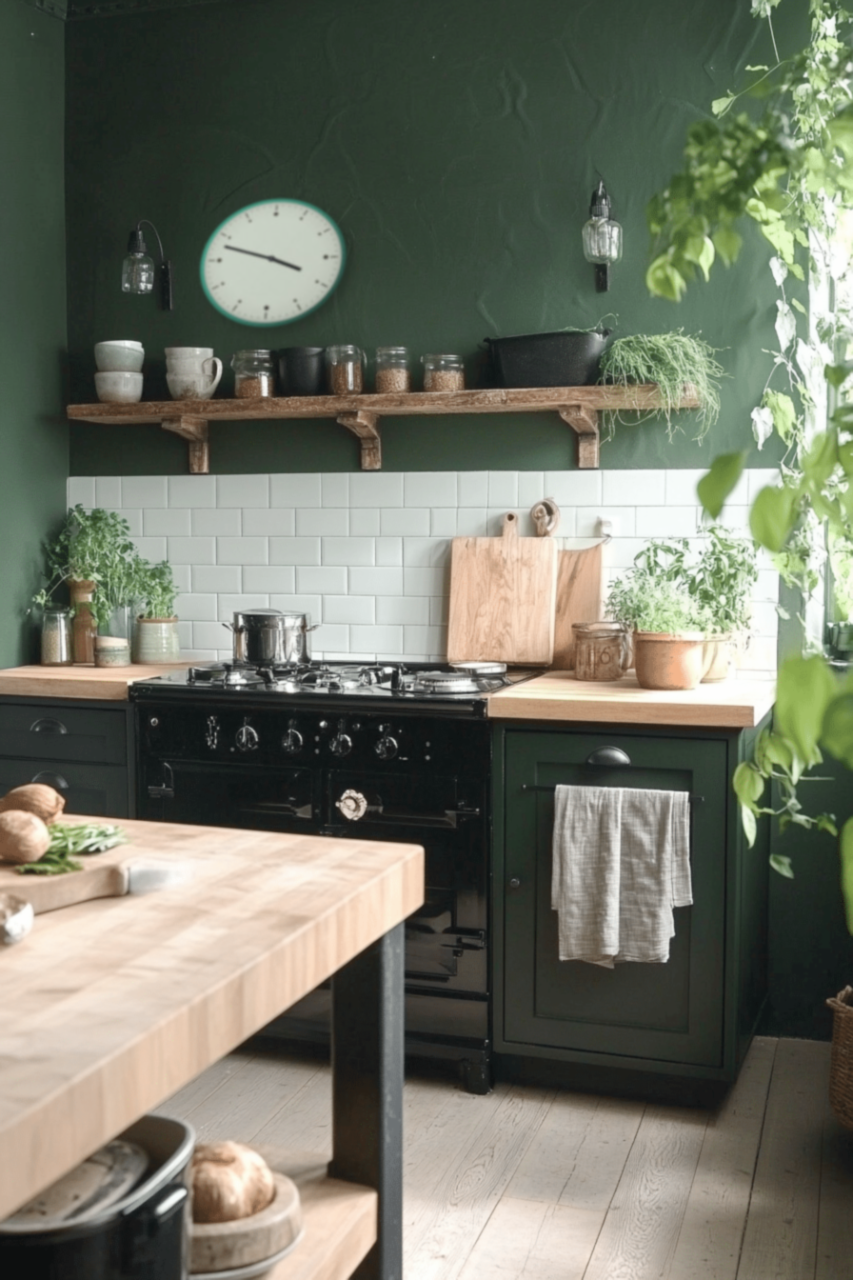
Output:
**3:48**
